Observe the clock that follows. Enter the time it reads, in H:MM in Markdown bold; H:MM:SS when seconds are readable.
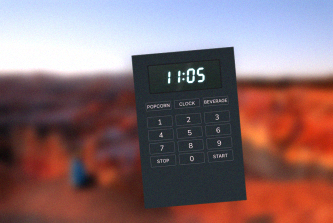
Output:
**11:05**
